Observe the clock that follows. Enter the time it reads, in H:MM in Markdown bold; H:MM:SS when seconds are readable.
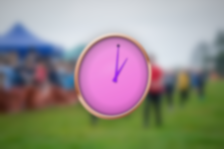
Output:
**1:00**
